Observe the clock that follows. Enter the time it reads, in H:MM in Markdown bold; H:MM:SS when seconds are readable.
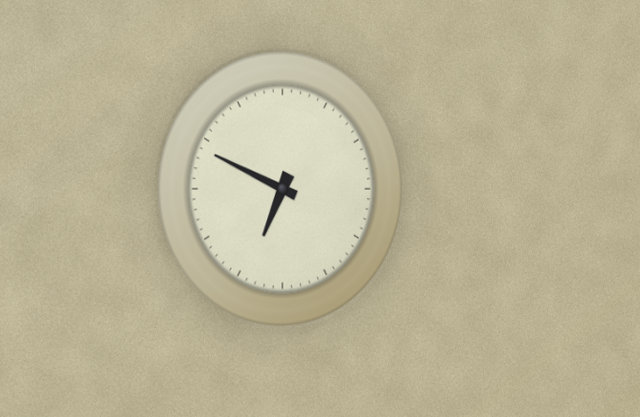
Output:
**6:49**
